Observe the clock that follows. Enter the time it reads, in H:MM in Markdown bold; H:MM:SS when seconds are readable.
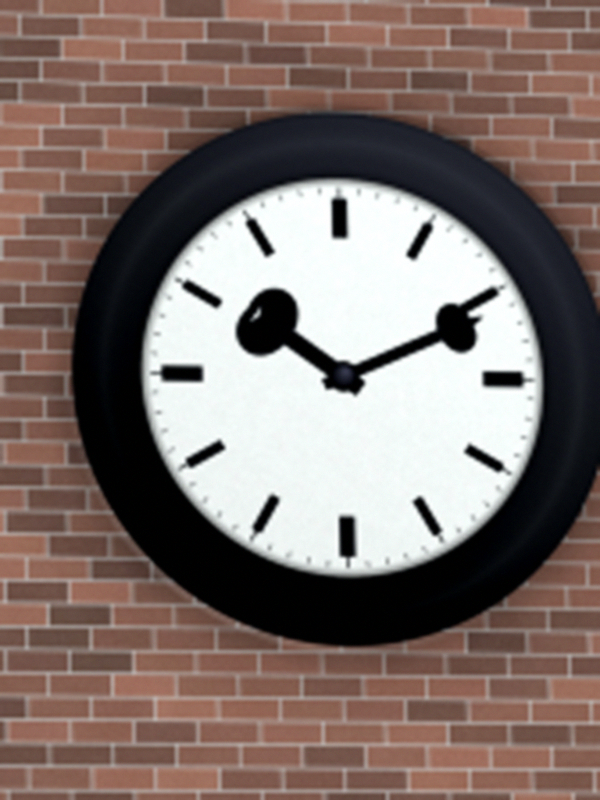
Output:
**10:11**
